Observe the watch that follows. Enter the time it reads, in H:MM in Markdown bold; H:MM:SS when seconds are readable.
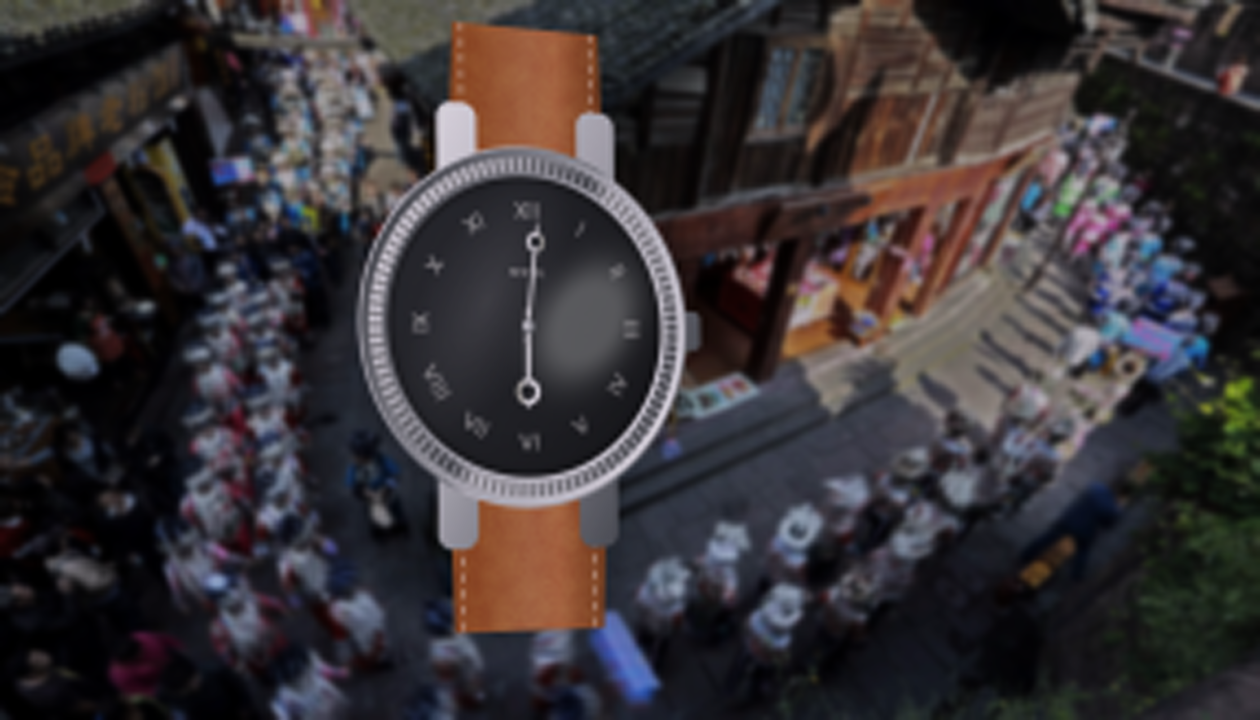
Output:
**6:01**
